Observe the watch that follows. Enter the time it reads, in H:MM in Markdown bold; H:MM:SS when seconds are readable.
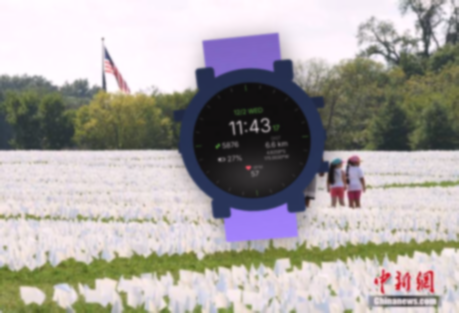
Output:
**11:43**
